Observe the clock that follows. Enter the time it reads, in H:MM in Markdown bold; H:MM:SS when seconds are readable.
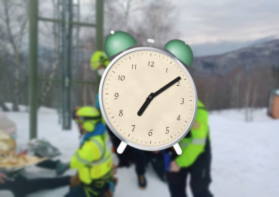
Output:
**7:09**
